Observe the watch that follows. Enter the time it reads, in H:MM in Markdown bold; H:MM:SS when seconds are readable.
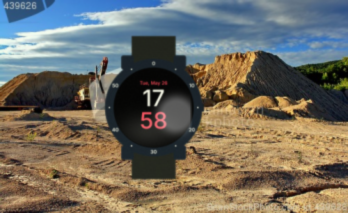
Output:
**17:58**
